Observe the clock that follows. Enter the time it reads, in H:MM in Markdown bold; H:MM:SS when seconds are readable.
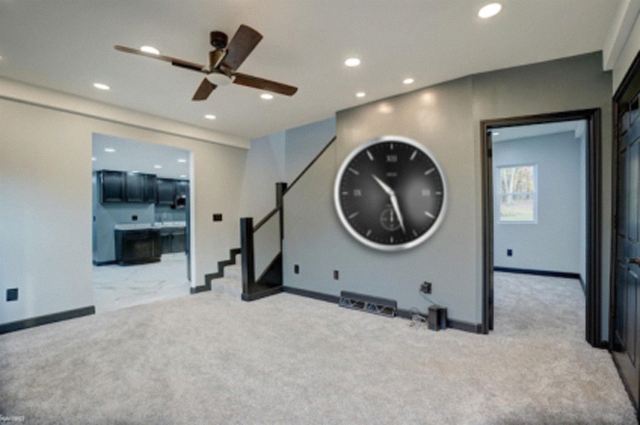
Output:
**10:27**
